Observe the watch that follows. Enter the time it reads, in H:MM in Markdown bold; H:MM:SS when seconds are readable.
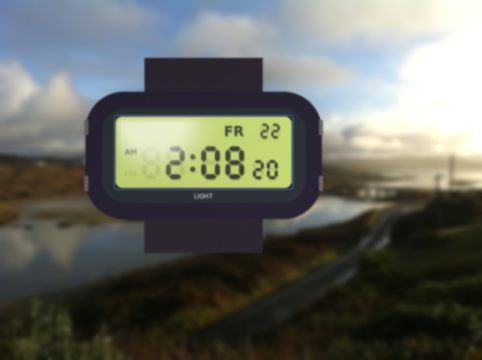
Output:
**2:08:20**
